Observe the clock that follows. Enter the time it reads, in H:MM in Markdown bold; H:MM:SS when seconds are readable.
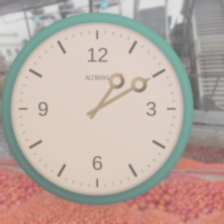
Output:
**1:10**
